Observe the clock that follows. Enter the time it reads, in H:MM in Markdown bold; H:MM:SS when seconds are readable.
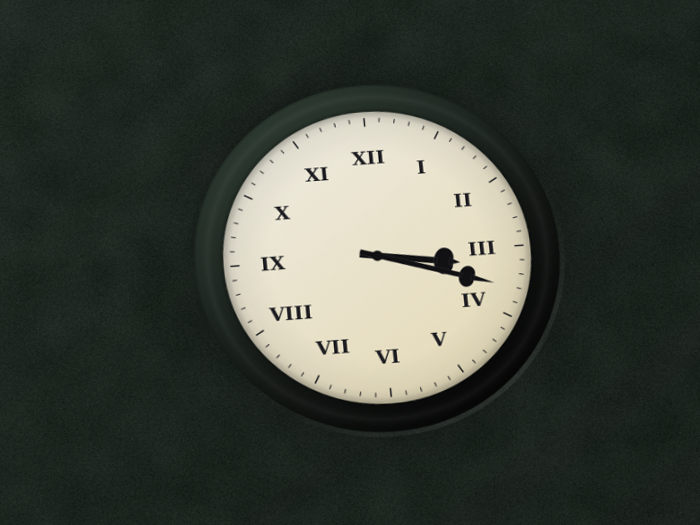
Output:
**3:18**
